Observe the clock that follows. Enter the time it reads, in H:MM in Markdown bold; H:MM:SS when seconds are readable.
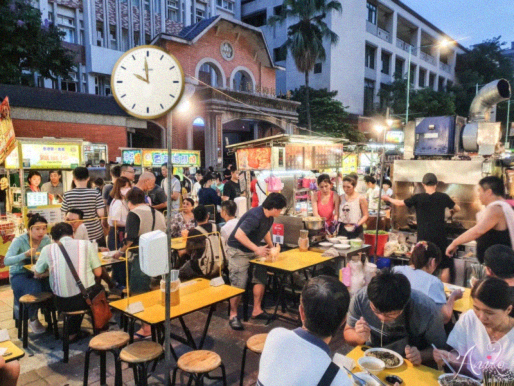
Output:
**9:59**
